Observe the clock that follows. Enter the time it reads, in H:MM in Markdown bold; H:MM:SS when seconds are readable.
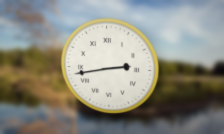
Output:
**2:43**
